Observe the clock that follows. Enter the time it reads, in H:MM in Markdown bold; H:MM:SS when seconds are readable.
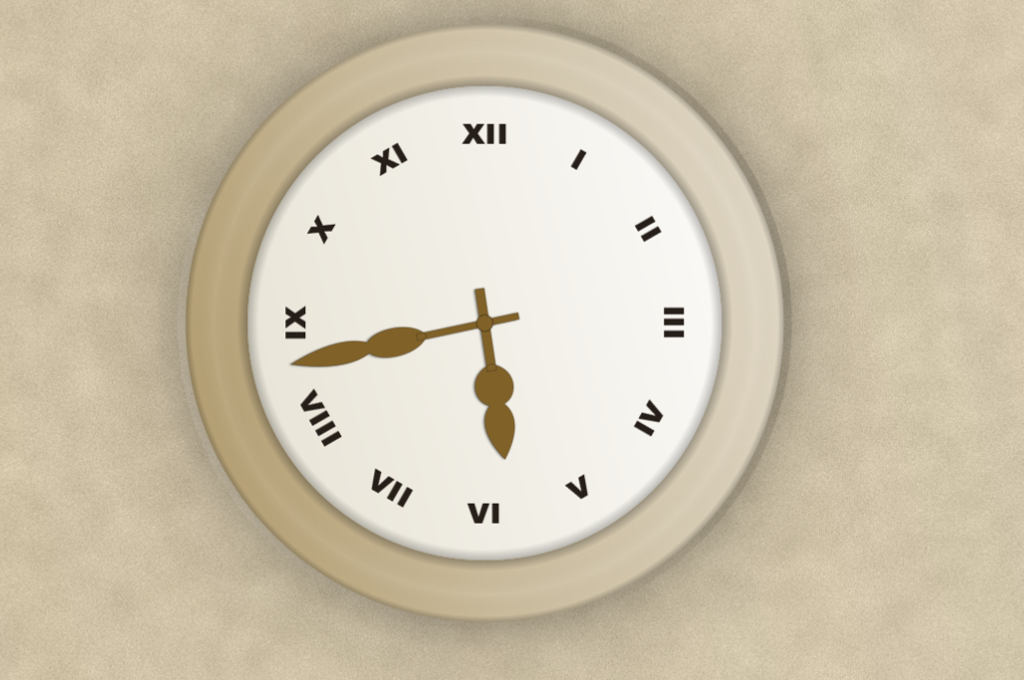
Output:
**5:43**
